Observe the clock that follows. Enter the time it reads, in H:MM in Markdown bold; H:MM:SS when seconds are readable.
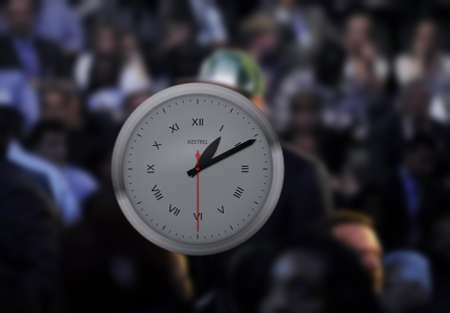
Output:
**1:10:30**
